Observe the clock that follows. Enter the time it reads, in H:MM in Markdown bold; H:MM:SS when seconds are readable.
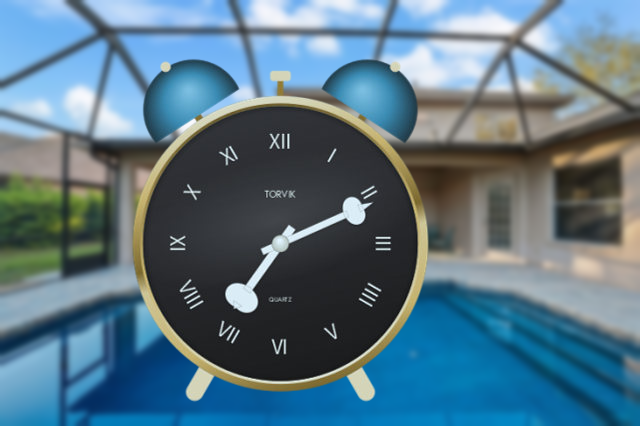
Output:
**7:11**
